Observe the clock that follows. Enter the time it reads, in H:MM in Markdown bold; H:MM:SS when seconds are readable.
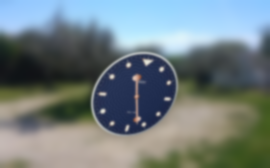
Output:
**11:27**
